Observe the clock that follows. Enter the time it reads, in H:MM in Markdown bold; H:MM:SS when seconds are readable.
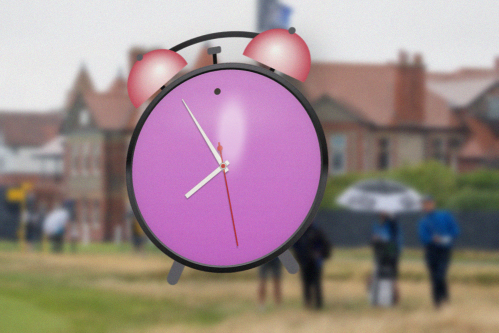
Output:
**7:55:29**
